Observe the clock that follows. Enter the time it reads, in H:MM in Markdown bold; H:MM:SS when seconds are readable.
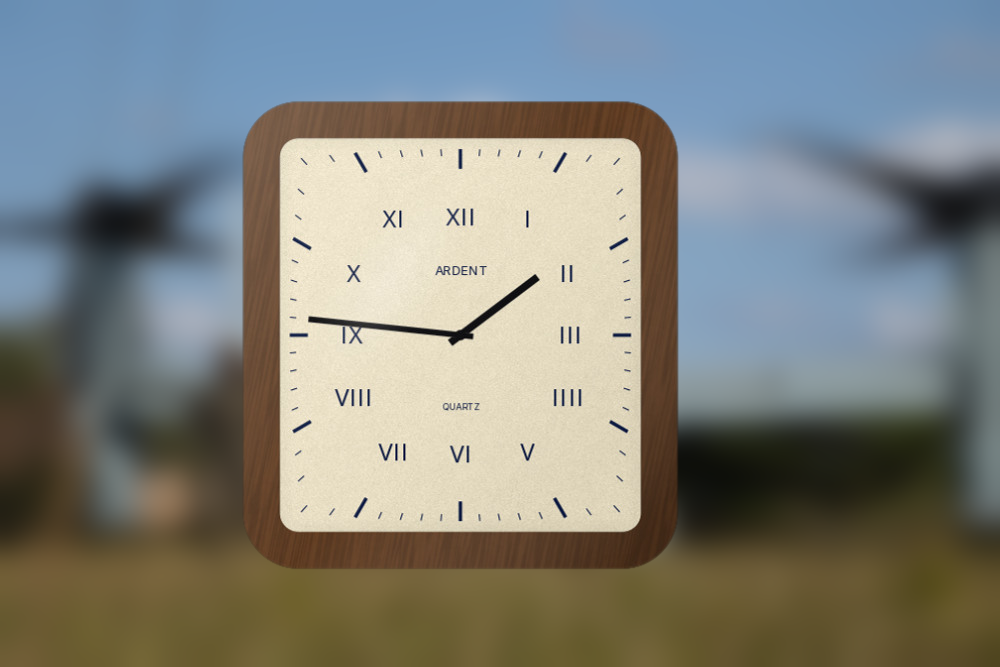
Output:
**1:46**
